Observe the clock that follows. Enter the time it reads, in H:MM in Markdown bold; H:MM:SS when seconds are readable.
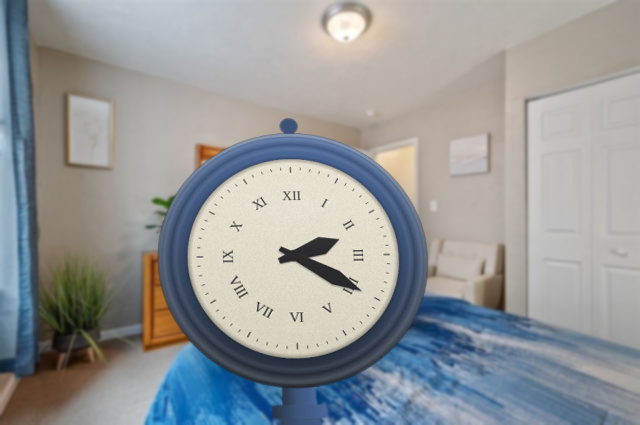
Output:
**2:20**
